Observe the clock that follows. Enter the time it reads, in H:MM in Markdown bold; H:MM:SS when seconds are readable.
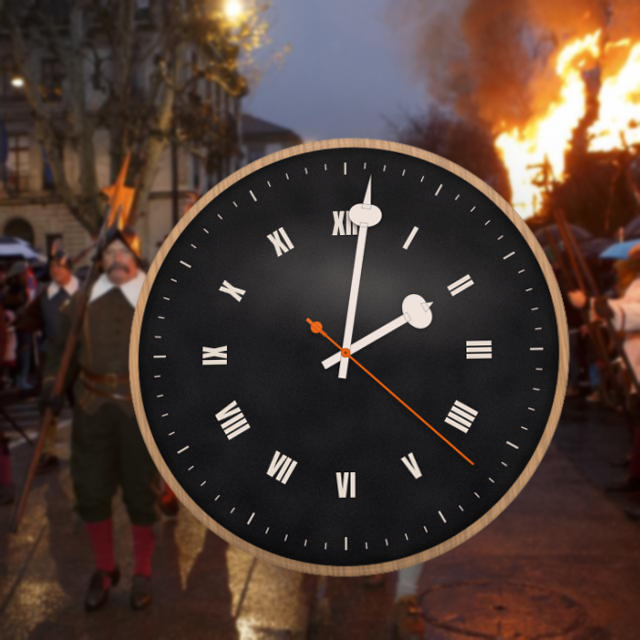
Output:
**2:01:22**
